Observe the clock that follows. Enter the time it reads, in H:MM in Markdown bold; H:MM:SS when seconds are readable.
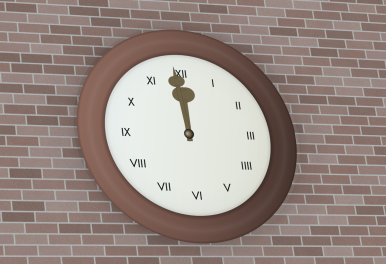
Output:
**11:59**
